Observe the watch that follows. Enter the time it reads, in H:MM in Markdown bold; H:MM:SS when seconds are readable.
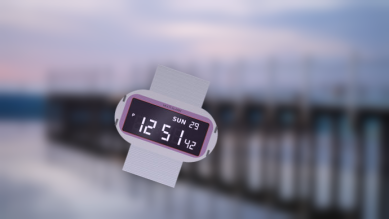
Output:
**12:51:42**
